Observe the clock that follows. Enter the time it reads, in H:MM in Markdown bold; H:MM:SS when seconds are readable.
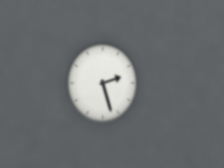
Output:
**2:27**
